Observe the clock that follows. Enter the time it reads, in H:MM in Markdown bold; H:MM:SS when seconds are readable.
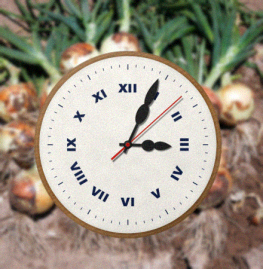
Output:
**3:04:08**
